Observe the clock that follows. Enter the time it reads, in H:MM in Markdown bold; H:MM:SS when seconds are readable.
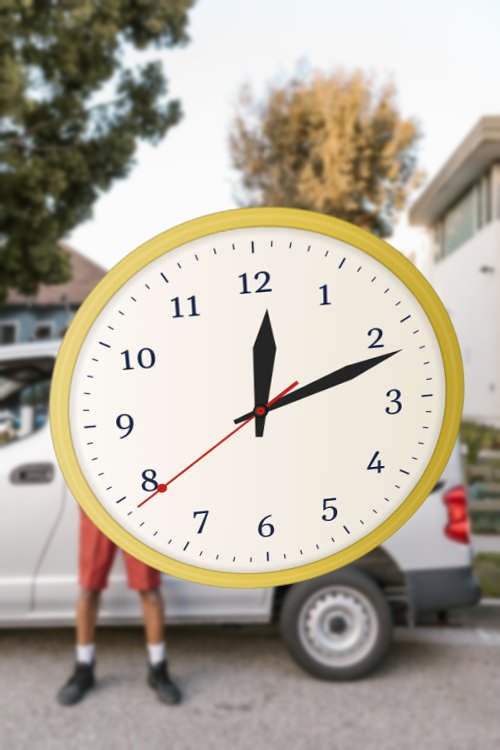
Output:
**12:11:39**
